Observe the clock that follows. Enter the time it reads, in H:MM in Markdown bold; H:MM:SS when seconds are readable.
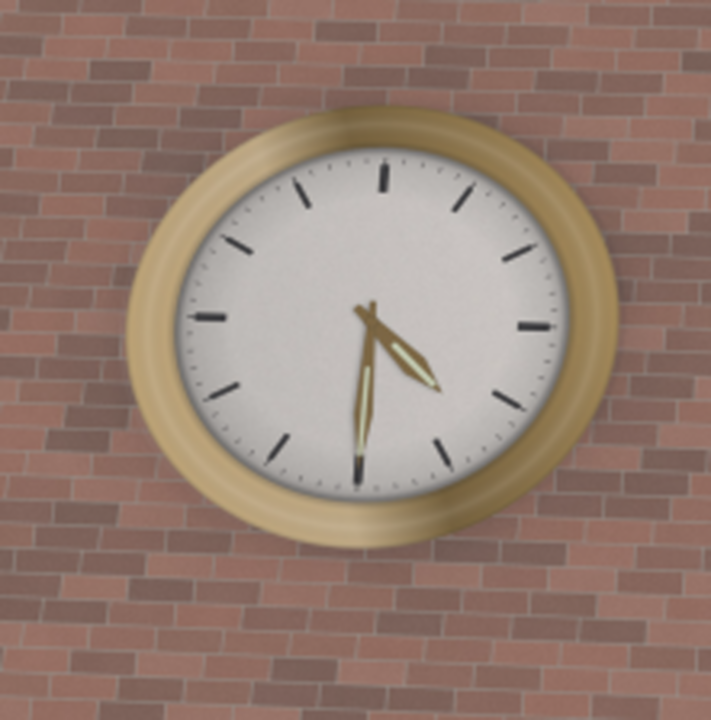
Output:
**4:30**
